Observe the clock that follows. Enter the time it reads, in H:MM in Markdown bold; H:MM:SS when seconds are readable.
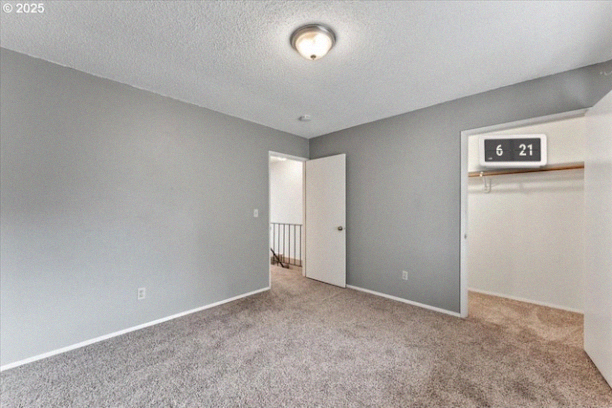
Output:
**6:21**
